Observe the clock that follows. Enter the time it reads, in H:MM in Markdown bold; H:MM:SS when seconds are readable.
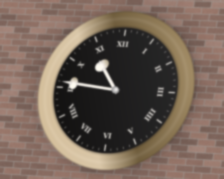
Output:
**10:46**
